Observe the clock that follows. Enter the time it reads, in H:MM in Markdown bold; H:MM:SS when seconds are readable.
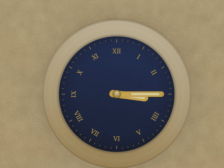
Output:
**3:15**
